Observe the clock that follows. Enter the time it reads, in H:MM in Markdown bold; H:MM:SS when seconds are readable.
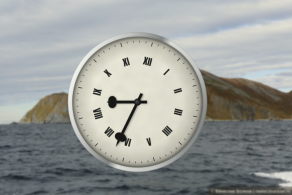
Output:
**8:32**
